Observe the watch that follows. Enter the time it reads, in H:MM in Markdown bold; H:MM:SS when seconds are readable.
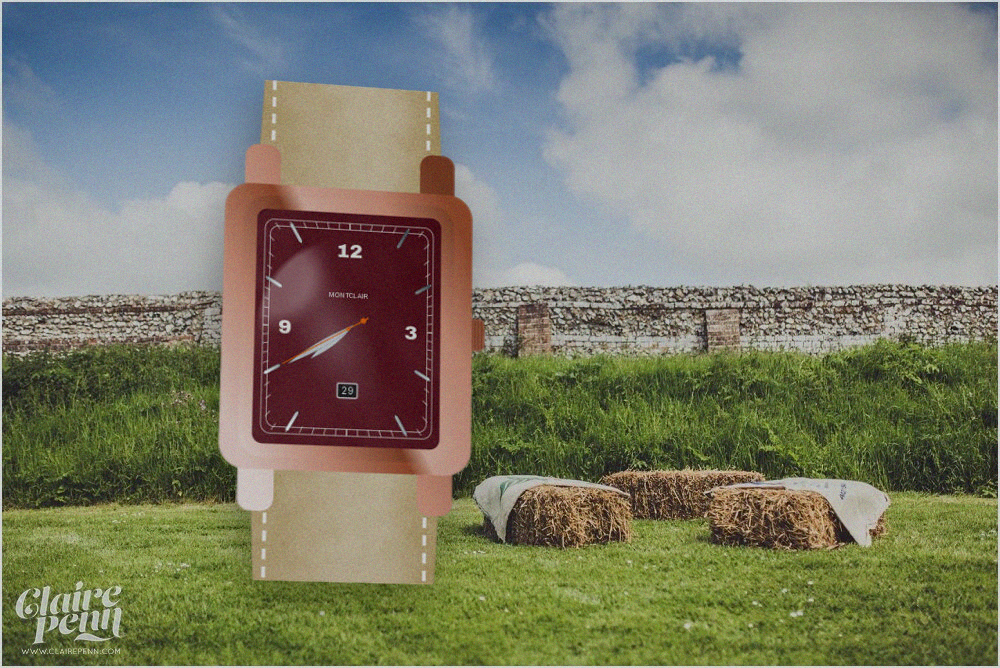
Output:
**7:39:40**
